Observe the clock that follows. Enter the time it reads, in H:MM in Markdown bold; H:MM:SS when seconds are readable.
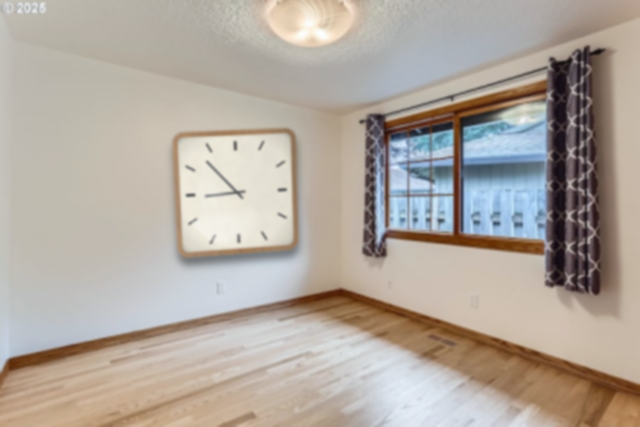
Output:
**8:53**
